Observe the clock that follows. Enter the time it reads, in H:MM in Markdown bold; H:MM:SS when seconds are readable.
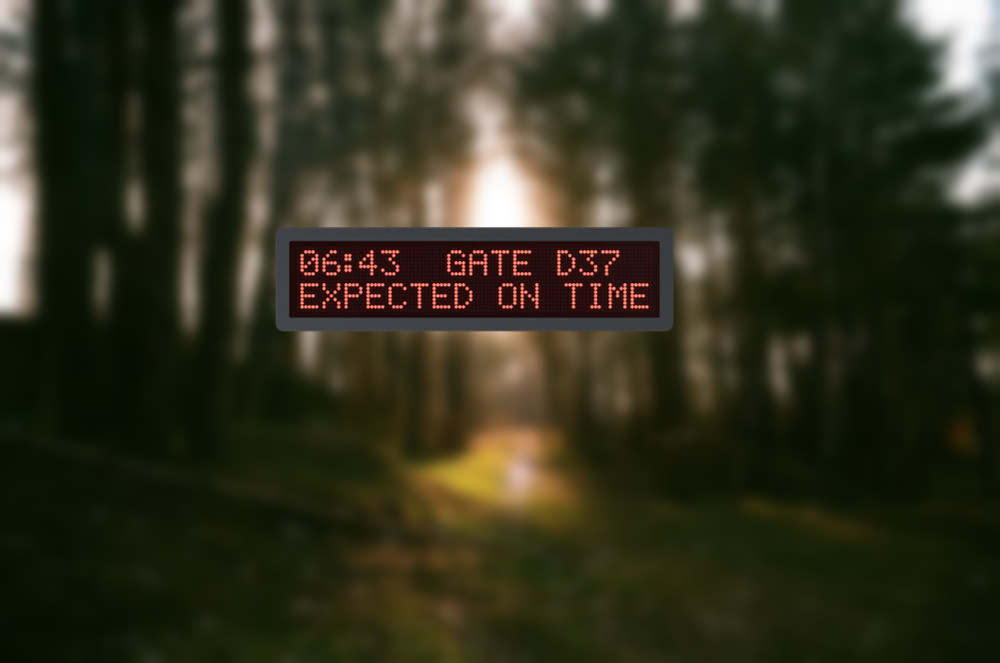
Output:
**6:43**
